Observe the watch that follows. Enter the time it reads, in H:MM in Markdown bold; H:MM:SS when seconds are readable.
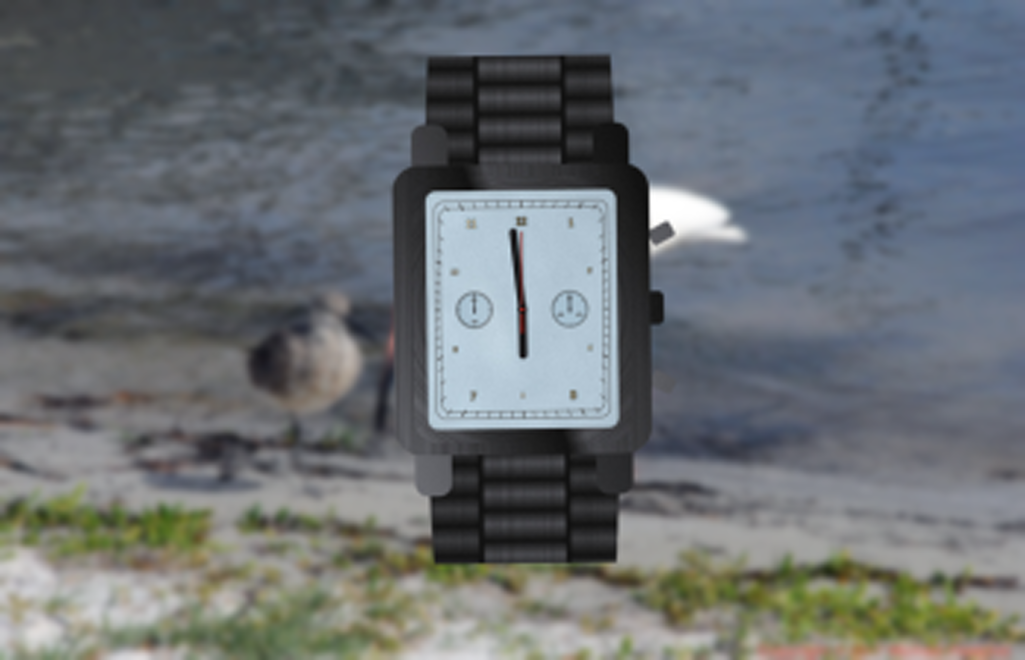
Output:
**5:59**
